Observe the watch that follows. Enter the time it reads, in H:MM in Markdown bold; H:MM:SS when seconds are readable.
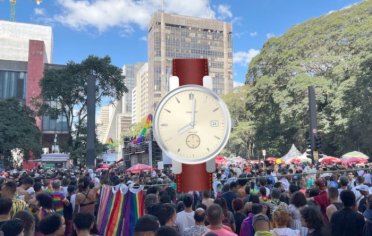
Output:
**8:01**
